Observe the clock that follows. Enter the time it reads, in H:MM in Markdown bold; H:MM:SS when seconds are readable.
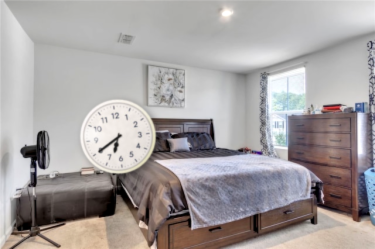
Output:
**6:40**
